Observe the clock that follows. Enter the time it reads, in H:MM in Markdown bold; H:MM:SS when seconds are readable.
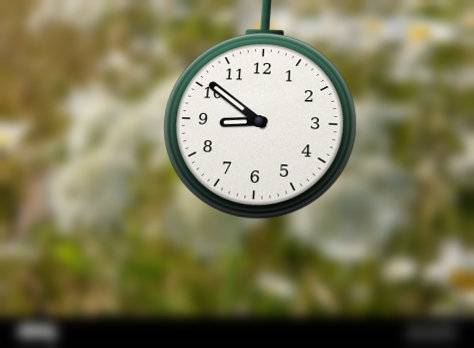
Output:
**8:51**
